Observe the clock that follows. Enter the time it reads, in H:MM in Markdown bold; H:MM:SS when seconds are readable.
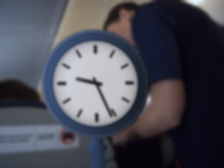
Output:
**9:26**
